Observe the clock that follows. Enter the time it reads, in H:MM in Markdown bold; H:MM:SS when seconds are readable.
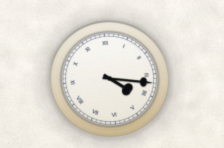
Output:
**4:17**
